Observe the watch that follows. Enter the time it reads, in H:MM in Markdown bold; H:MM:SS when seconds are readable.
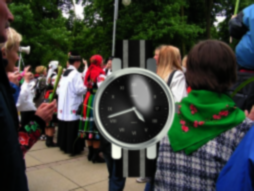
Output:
**4:42**
